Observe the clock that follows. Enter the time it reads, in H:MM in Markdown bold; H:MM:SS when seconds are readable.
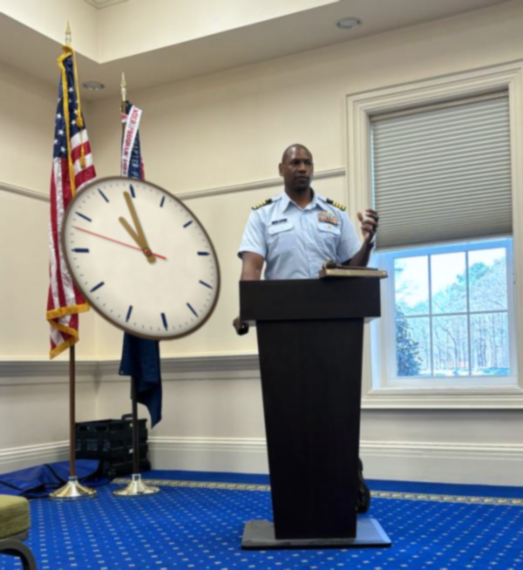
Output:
**10:58:48**
